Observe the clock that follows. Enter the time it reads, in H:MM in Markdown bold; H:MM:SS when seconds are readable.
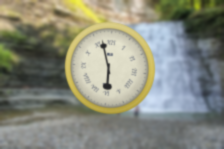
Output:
**5:57**
